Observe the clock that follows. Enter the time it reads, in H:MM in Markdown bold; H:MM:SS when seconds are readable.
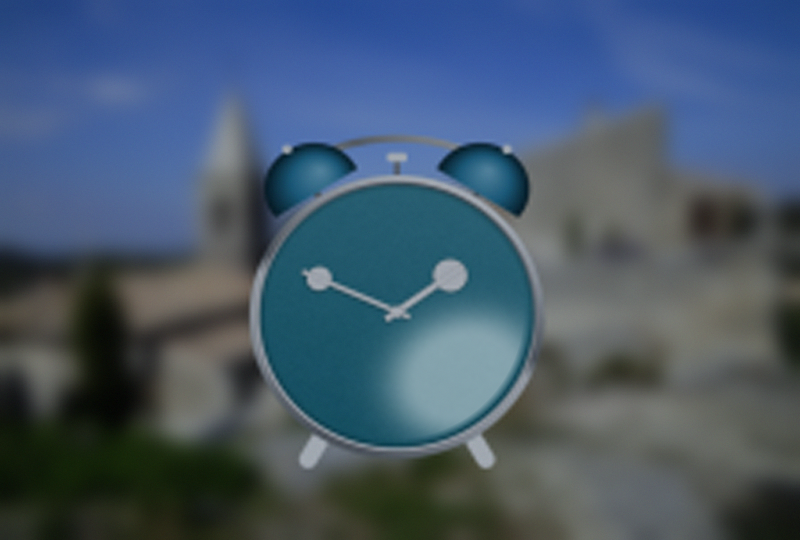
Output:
**1:49**
